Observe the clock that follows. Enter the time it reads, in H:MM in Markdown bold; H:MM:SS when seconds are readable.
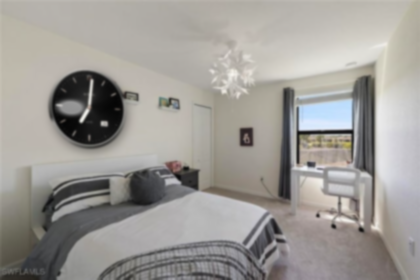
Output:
**7:01**
